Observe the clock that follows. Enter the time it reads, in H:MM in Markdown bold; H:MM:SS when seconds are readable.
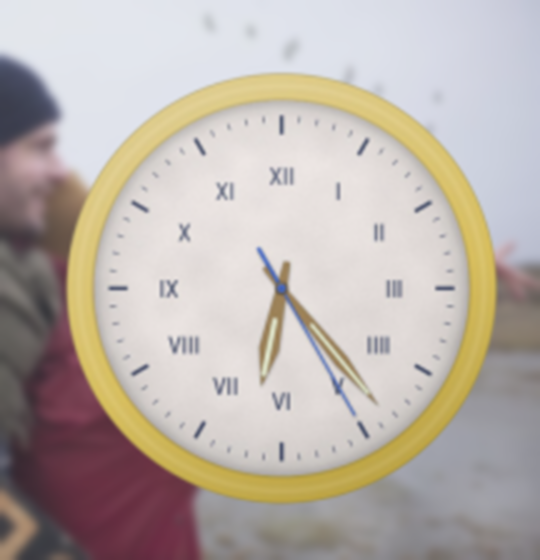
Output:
**6:23:25**
